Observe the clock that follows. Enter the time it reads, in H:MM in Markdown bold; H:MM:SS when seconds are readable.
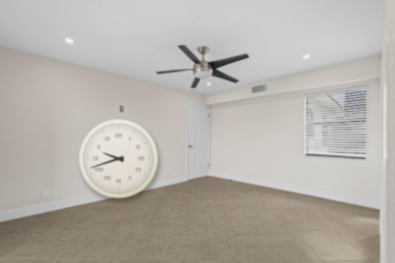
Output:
**9:42**
